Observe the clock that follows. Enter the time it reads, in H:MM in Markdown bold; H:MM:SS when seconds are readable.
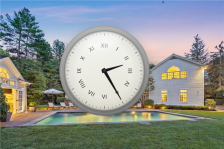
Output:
**2:25**
